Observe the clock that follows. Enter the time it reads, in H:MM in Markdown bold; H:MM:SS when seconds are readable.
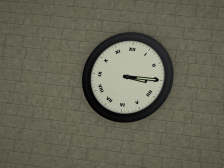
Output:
**3:15**
